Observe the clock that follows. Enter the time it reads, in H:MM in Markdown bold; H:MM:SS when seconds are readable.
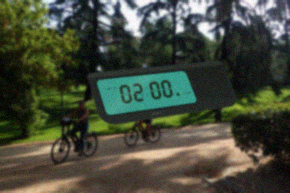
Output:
**2:00**
